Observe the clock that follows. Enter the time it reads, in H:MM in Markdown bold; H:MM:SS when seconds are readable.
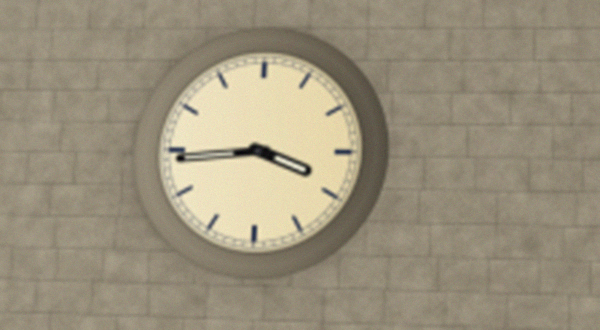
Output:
**3:44**
